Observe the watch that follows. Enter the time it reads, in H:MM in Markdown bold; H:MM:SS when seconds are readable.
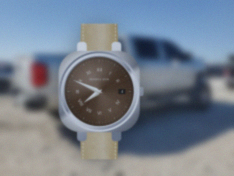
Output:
**7:49**
